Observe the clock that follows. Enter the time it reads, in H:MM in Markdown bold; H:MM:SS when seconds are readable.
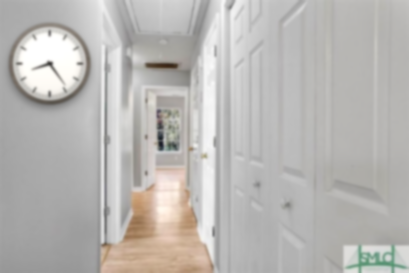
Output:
**8:24**
